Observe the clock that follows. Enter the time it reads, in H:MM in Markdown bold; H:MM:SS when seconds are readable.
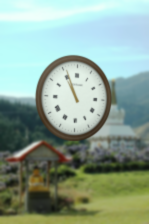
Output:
**10:56**
